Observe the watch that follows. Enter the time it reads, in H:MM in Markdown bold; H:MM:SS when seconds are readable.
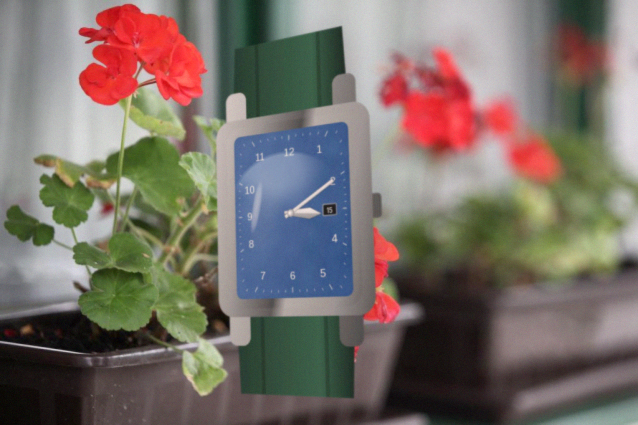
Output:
**3:10**
